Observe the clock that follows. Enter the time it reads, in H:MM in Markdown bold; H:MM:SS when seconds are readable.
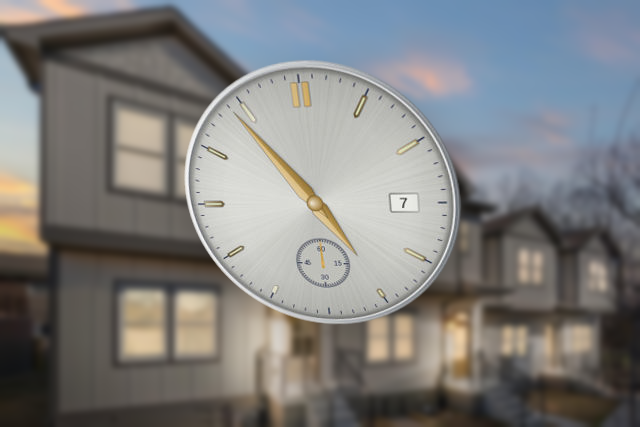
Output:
**4:54**
